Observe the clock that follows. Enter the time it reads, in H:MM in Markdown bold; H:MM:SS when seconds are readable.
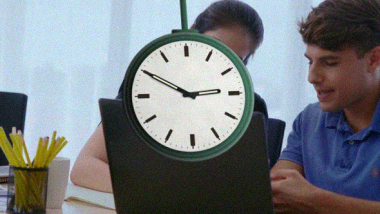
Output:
**2:50**
